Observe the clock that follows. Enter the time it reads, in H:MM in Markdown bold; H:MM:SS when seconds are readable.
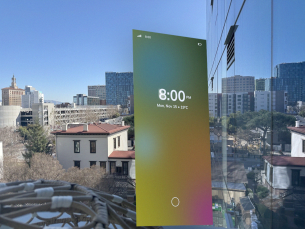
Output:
**8:00**
